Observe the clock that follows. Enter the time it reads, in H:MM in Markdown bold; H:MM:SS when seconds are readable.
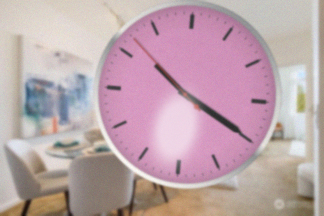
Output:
**10:19:52**
